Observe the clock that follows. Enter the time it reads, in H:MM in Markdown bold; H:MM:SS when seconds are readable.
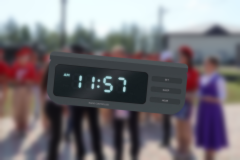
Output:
**11:57**
